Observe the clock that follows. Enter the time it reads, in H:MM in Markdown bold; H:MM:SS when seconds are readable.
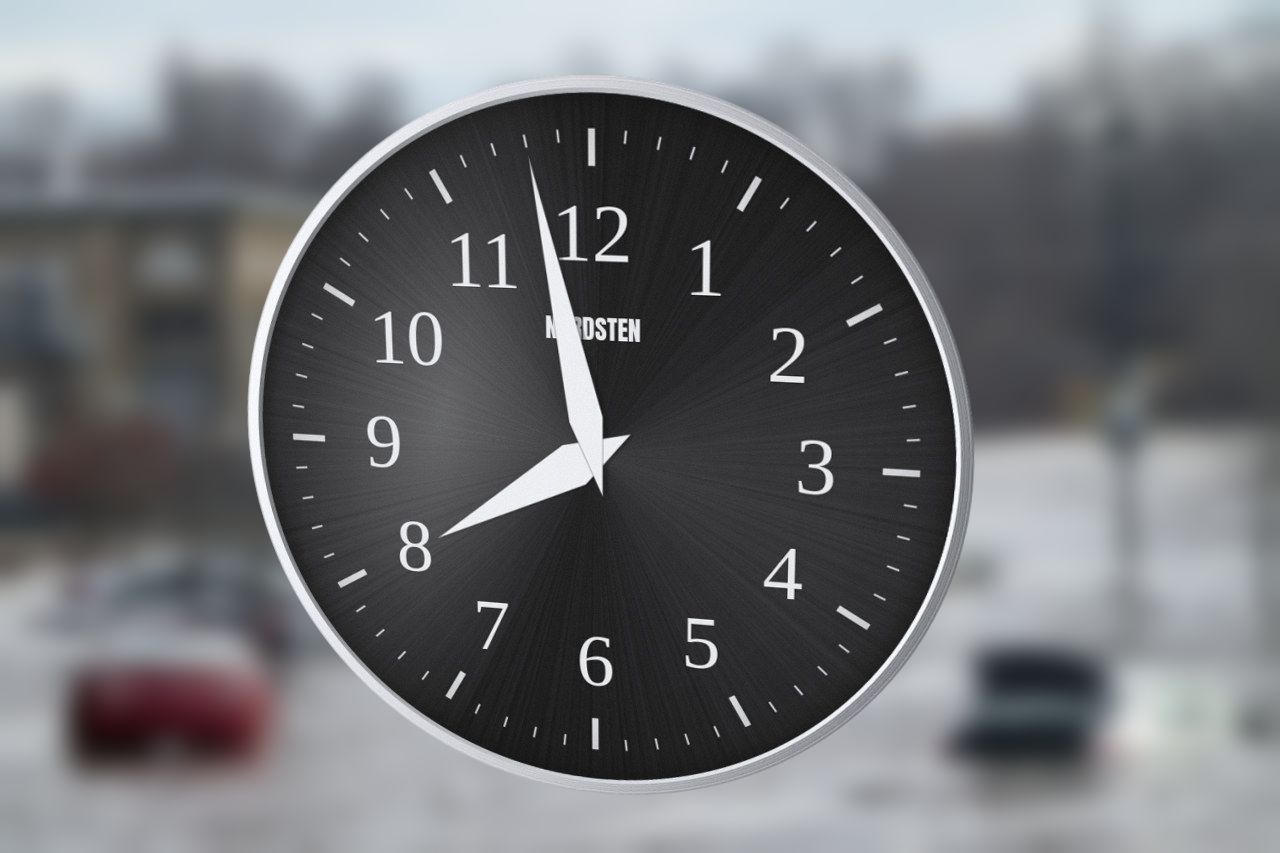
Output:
**7:58**
